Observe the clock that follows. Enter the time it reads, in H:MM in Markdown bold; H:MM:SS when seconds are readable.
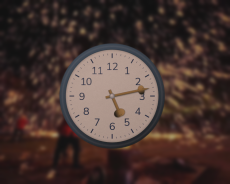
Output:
**5:13**
